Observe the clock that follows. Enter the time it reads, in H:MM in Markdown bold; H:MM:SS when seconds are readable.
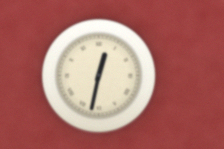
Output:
**12:32**
